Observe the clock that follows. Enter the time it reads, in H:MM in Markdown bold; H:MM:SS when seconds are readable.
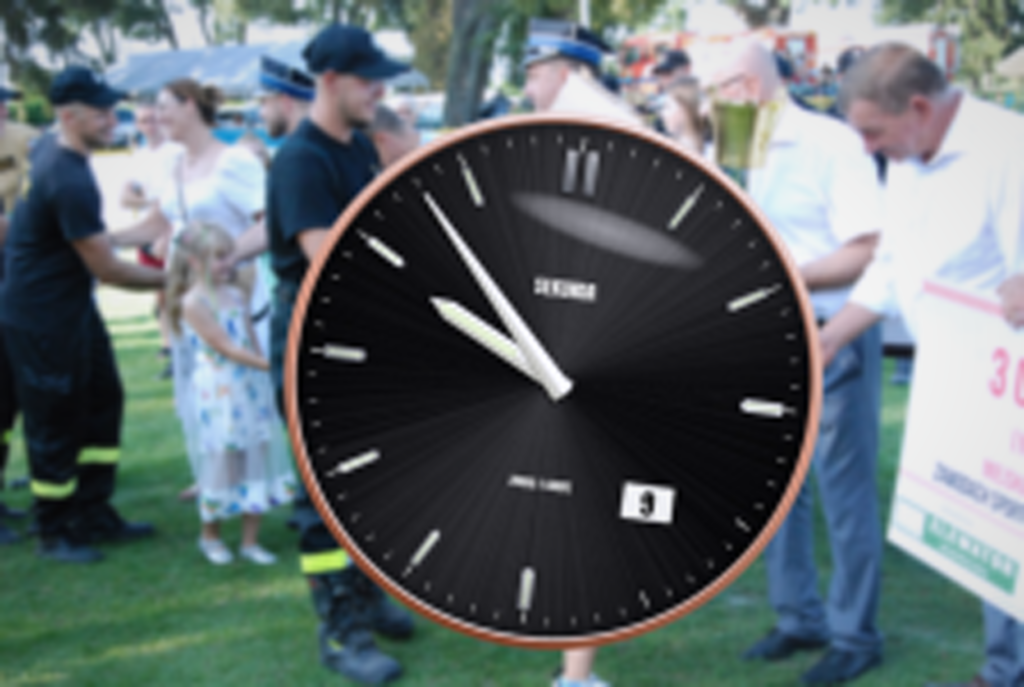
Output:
**9:53**
